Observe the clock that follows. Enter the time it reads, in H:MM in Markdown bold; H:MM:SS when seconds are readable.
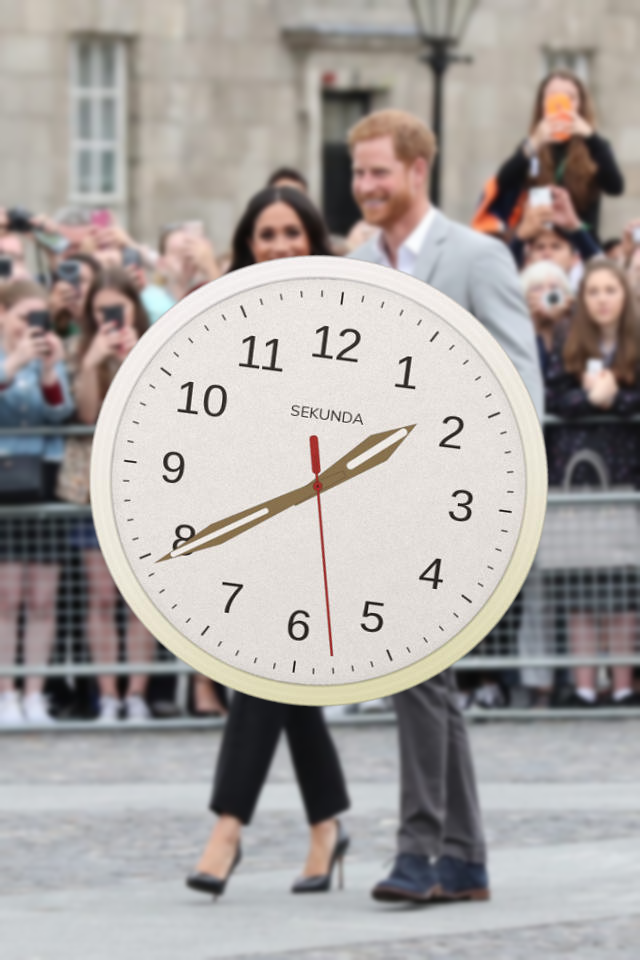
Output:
**1:39:28**
